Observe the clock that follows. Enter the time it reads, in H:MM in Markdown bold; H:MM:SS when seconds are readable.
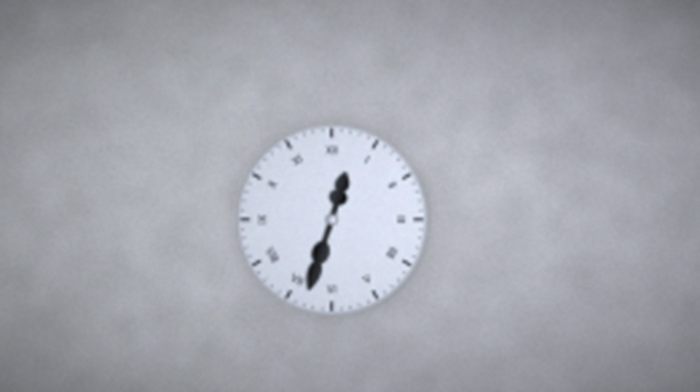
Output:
**12:33**
